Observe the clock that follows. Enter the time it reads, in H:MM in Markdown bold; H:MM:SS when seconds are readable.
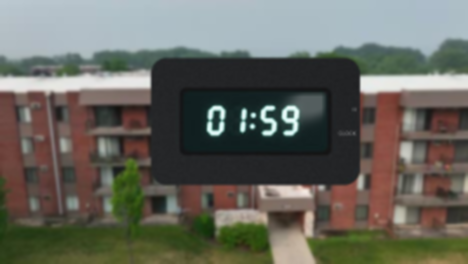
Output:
**1:59**
